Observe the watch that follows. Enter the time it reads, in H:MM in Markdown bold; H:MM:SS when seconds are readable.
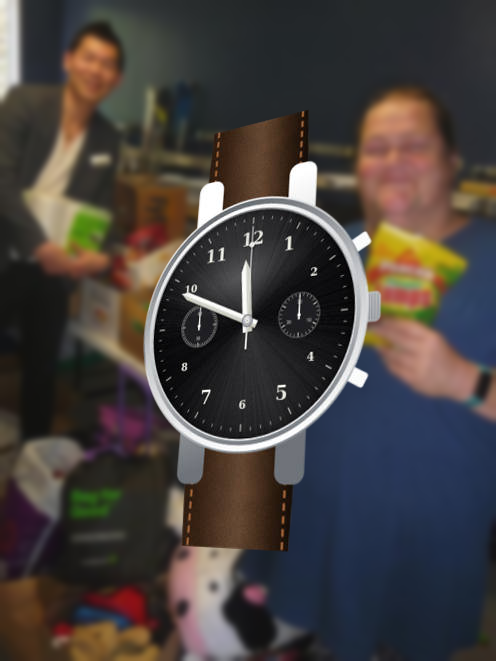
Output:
**11:49**
